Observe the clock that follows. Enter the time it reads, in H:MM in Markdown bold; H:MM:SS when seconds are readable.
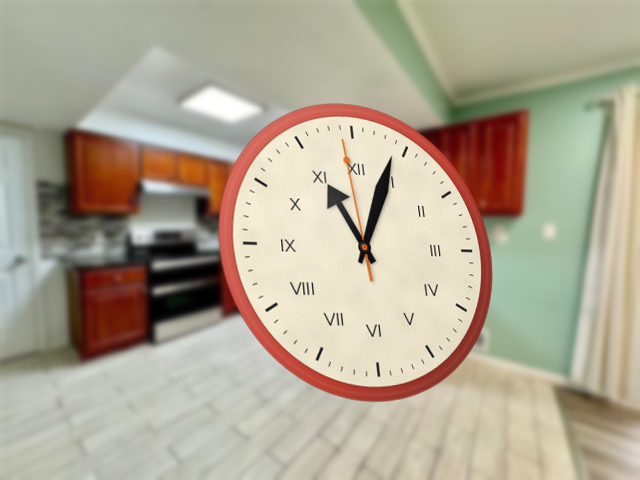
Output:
**11:03:59**
